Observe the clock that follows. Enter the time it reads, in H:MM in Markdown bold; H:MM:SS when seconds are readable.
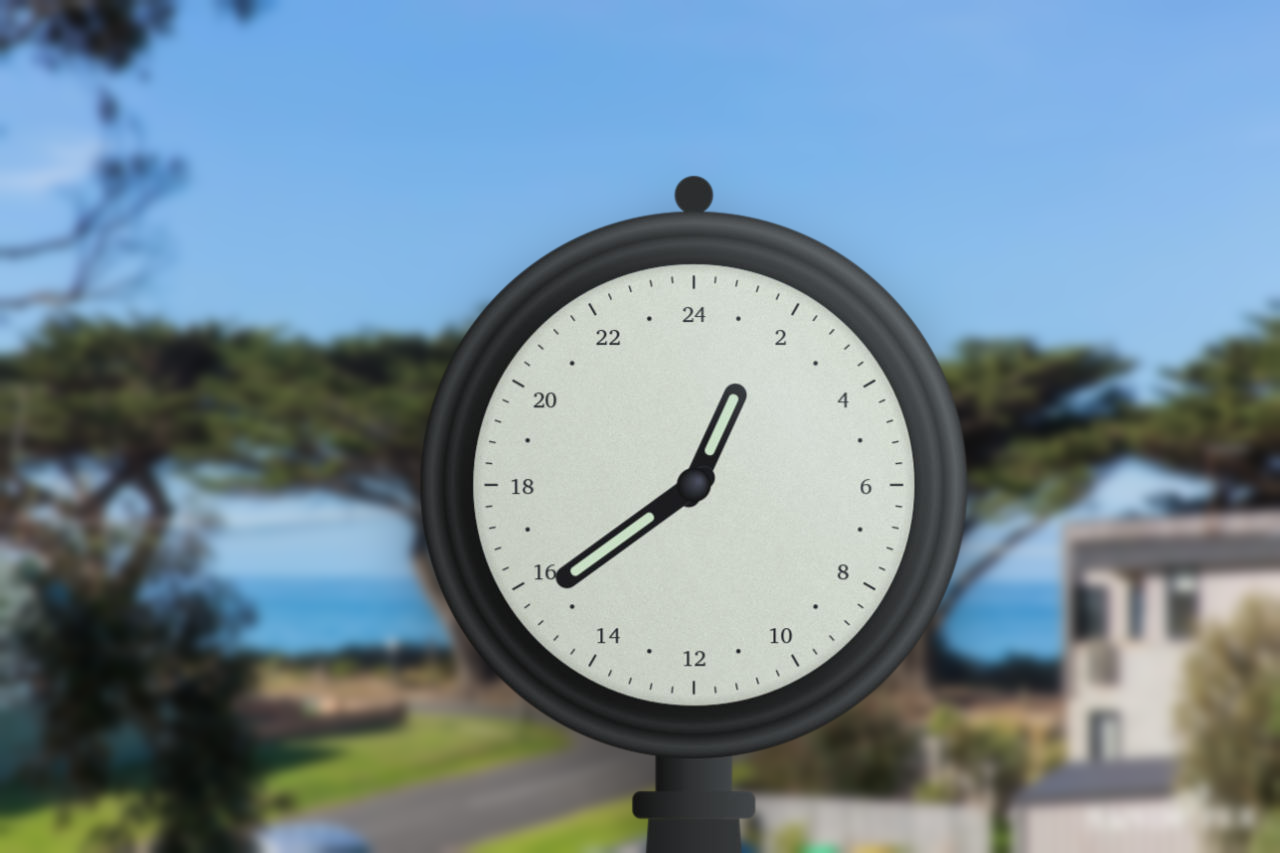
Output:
**1:39**
